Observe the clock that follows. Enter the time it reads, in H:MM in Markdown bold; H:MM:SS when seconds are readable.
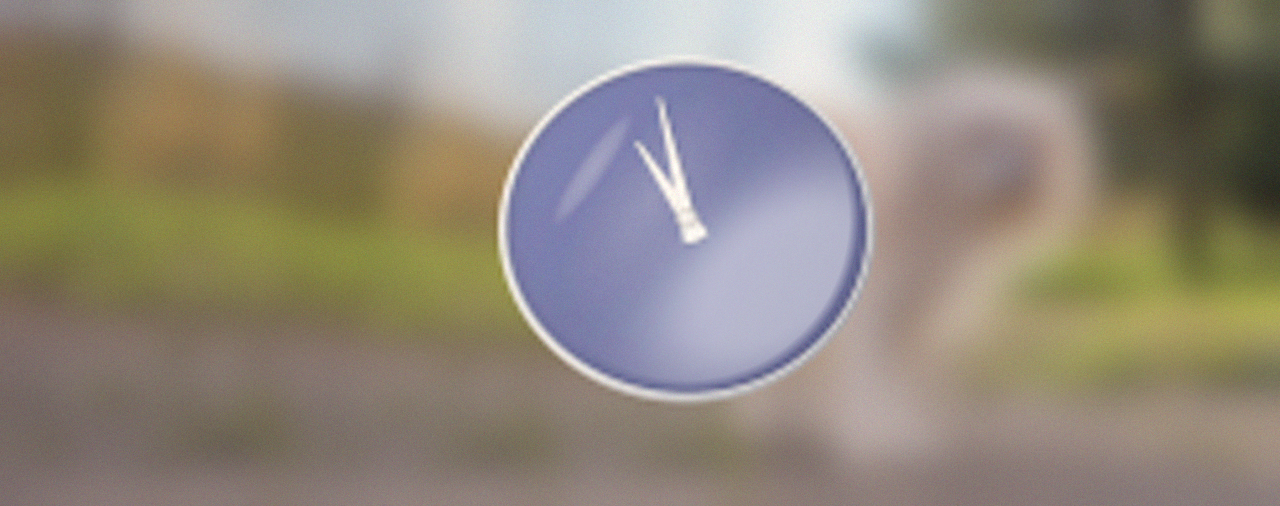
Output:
**10:58**
